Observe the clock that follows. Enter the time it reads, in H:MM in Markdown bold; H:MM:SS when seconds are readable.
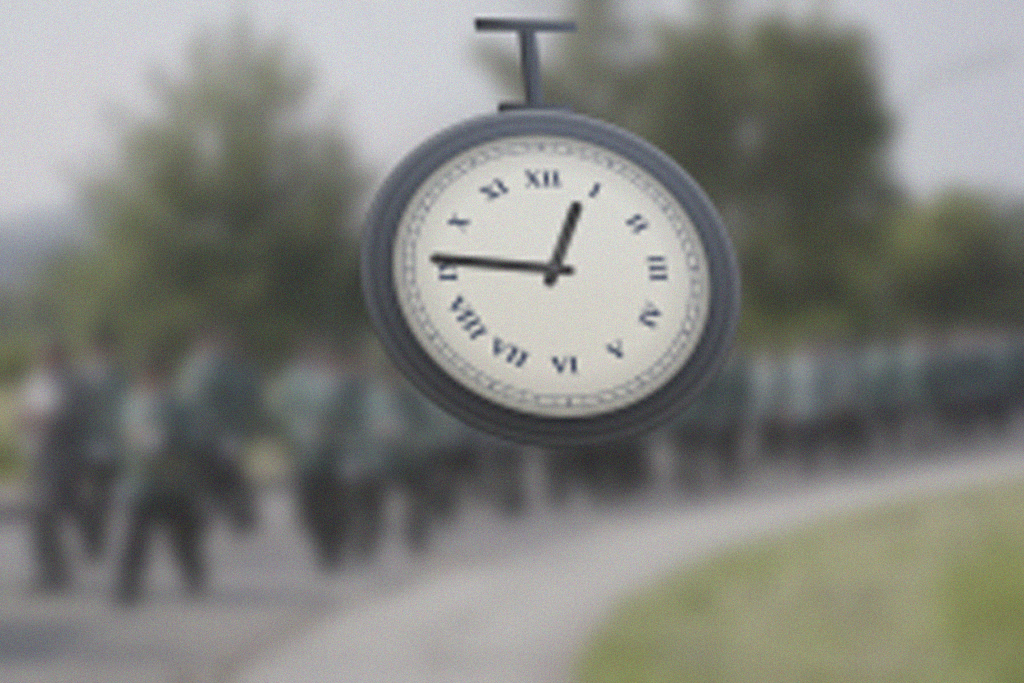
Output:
**12:46**
